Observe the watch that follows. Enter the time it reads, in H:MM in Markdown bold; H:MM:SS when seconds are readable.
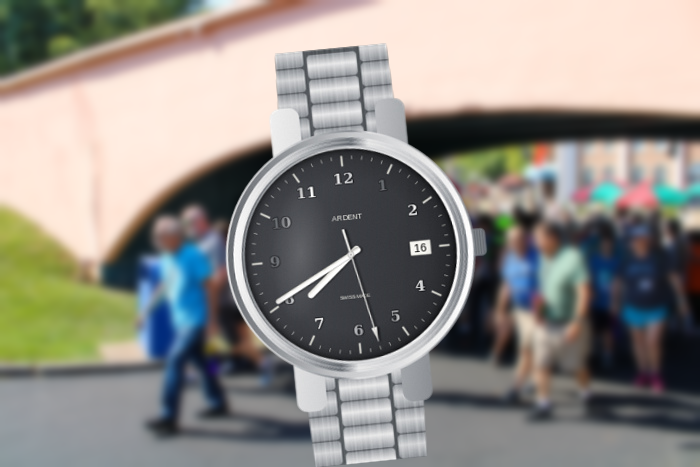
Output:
**7:40:28**
